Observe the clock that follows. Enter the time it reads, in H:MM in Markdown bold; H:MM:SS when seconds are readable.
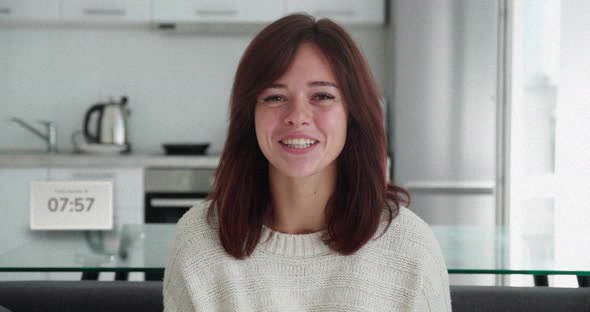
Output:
**7:57**
